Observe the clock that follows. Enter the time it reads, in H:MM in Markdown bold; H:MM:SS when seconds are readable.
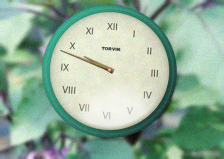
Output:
**9:48**
